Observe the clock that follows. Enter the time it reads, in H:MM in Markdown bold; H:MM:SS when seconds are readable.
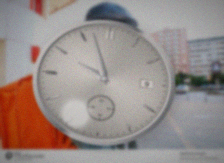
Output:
**9:57**
